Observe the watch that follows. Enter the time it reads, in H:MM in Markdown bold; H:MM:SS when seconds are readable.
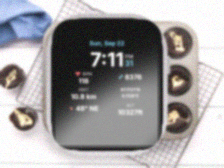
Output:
**7:11**
